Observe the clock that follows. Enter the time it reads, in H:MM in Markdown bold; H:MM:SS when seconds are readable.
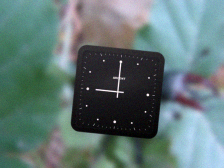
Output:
**9:00**
